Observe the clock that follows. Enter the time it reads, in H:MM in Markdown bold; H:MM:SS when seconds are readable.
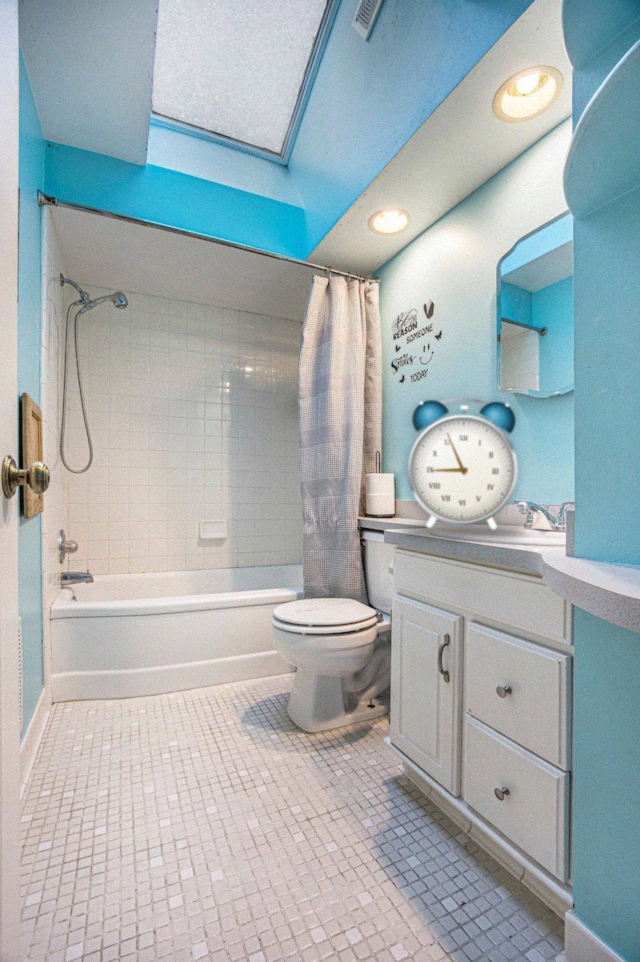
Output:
**8:56**
